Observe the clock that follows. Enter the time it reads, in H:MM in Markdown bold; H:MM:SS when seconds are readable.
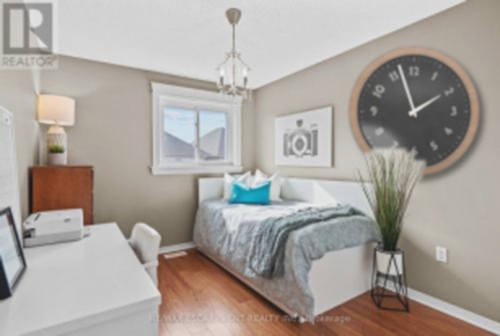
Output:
**1:57**
